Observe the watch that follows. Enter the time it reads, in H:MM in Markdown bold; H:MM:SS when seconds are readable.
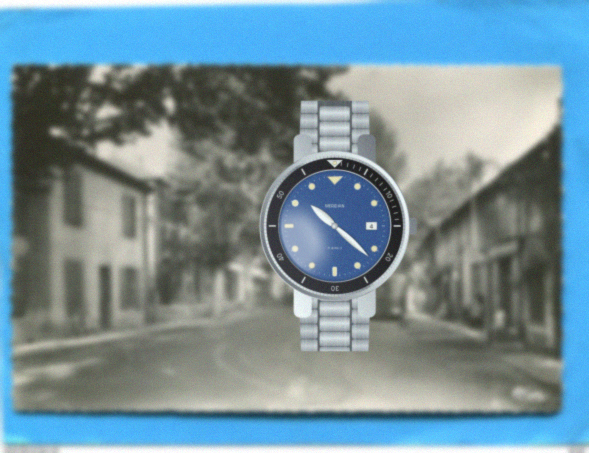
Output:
**10:22**
